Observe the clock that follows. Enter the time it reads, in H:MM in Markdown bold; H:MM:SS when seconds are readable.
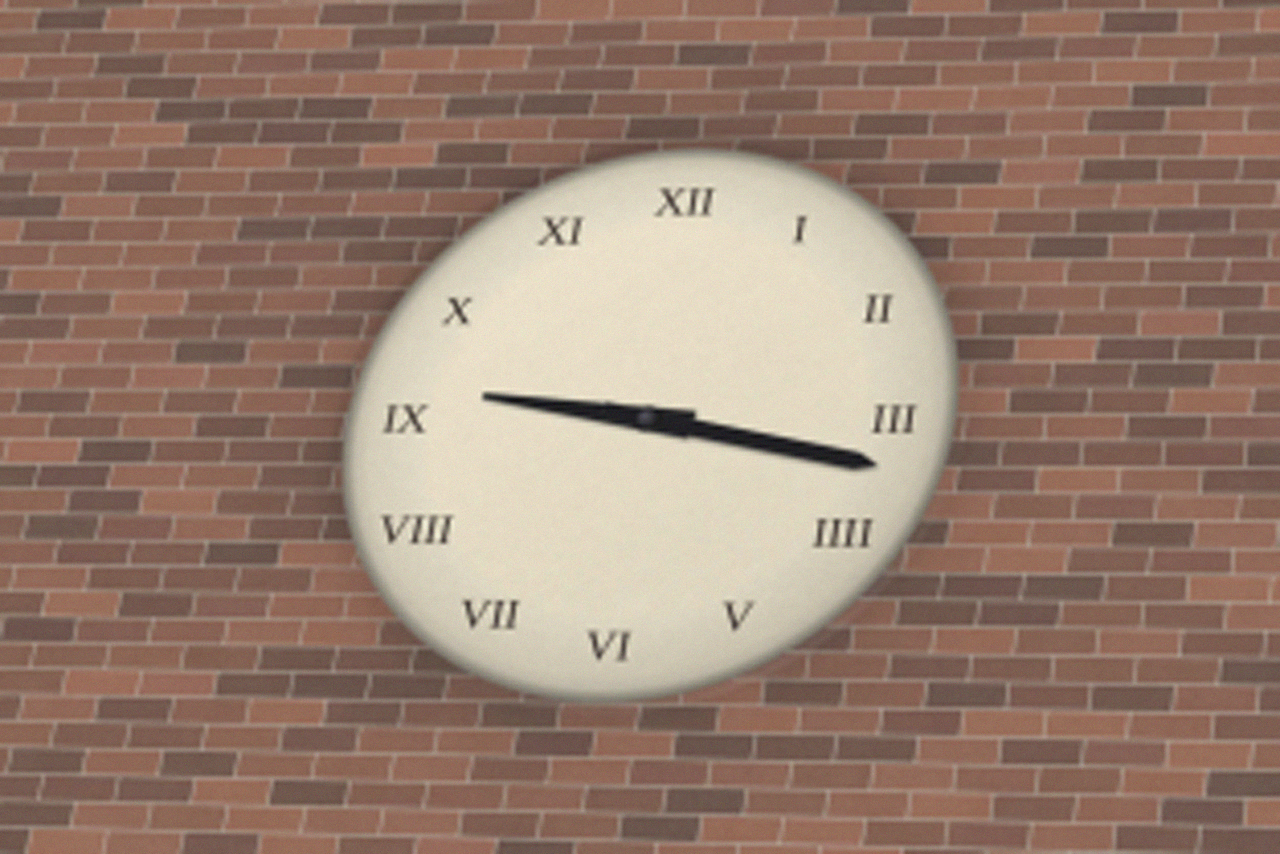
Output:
**9:17**
